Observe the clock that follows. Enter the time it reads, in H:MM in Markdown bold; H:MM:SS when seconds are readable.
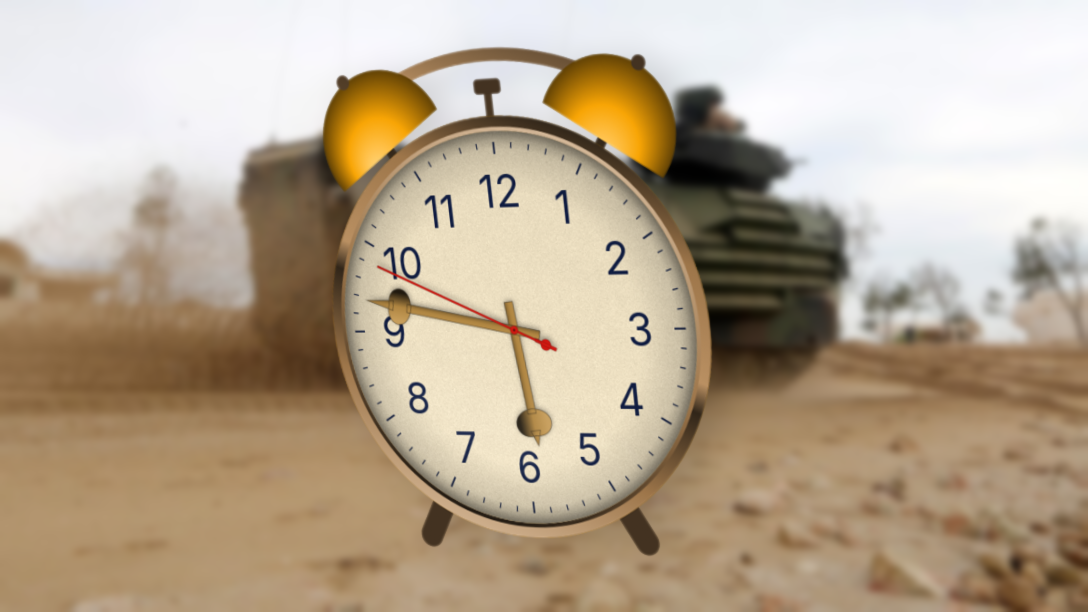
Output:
**5:46:49**
